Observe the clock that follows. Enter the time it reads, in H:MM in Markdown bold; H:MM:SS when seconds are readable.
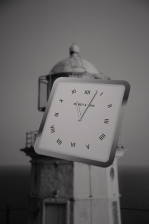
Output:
**11:03**
